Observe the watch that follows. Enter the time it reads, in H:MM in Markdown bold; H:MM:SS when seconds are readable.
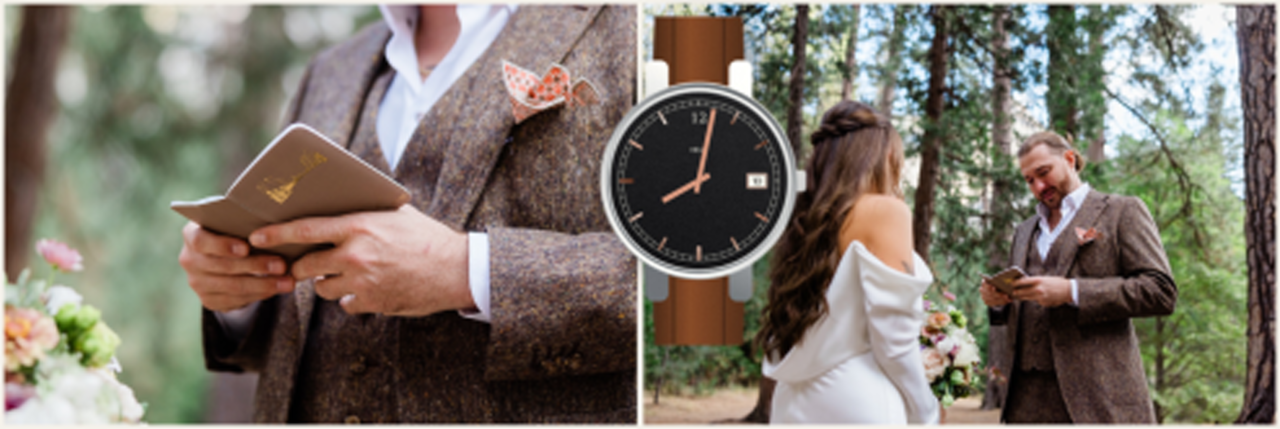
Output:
**8:02**
